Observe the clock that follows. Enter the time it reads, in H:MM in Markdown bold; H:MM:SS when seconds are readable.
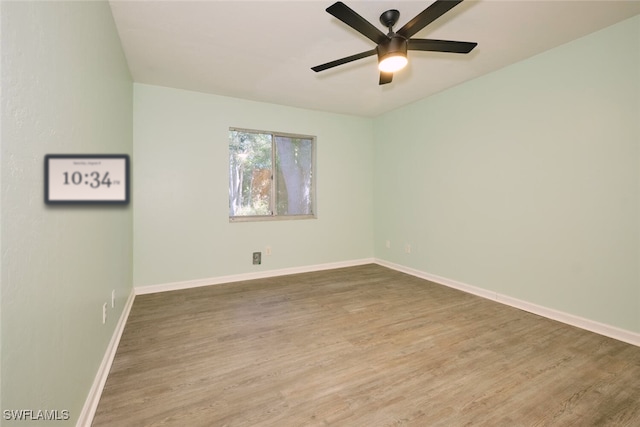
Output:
**10:34**
